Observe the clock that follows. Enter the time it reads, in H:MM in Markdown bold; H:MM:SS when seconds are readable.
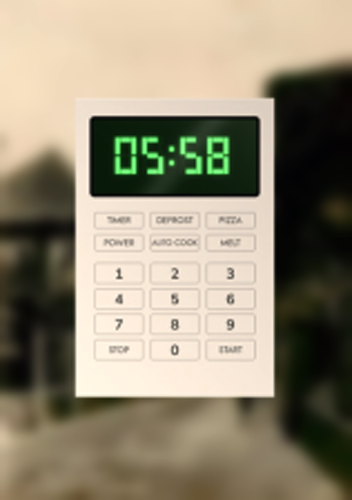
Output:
**5:58**
